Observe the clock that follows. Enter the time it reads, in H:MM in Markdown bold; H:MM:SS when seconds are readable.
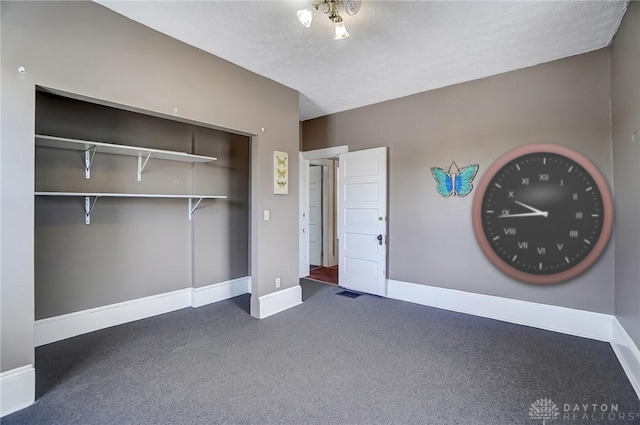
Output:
**9:44**
